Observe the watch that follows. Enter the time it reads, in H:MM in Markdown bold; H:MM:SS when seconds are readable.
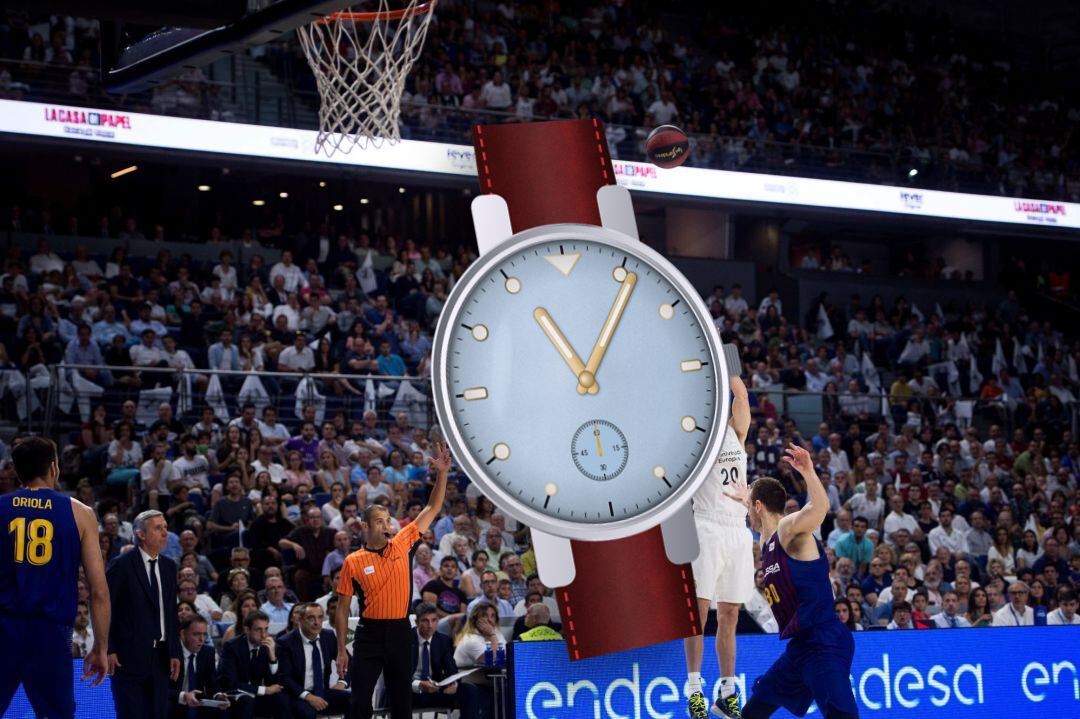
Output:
**11:06**
